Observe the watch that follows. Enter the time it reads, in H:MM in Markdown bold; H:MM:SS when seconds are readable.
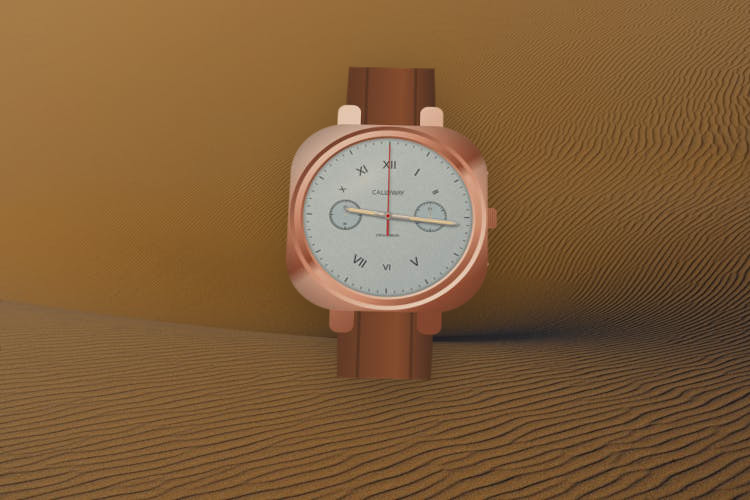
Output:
**9:16**
